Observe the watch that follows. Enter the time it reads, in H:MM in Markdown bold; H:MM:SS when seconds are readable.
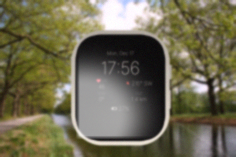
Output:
**17:56**
